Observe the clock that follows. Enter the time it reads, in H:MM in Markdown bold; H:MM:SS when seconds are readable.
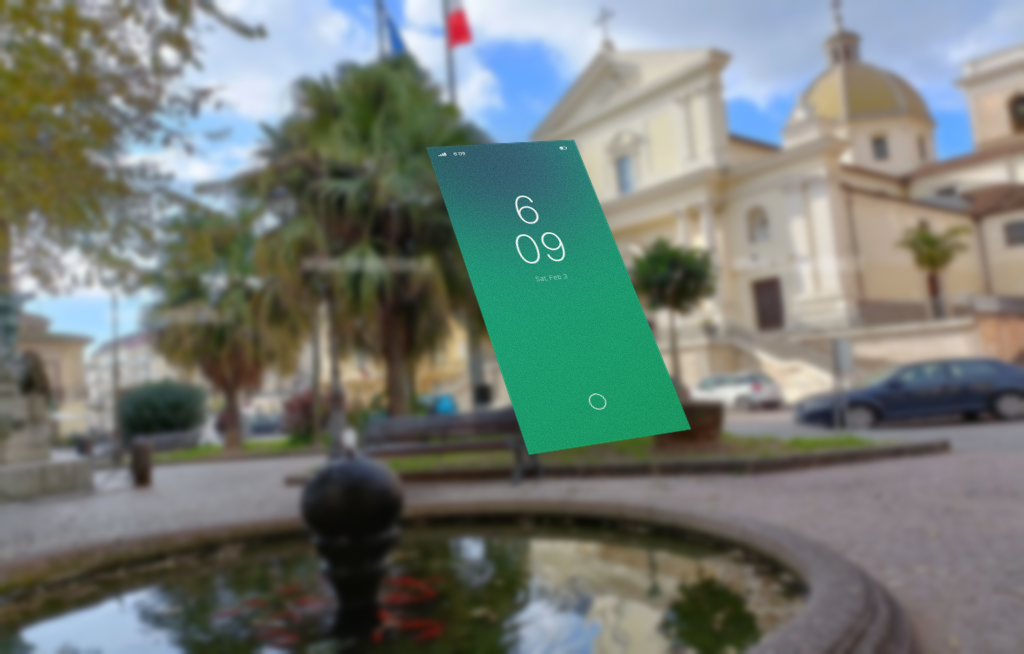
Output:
**6:09**
